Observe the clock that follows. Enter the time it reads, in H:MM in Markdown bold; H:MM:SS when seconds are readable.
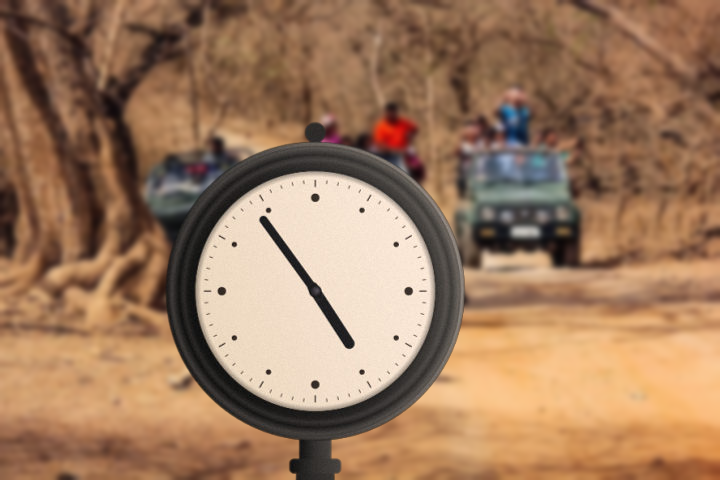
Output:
**4:54**
